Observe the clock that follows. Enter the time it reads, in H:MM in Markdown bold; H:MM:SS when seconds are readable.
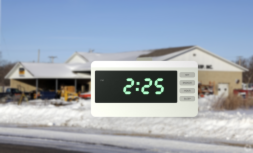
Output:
**2:25**
